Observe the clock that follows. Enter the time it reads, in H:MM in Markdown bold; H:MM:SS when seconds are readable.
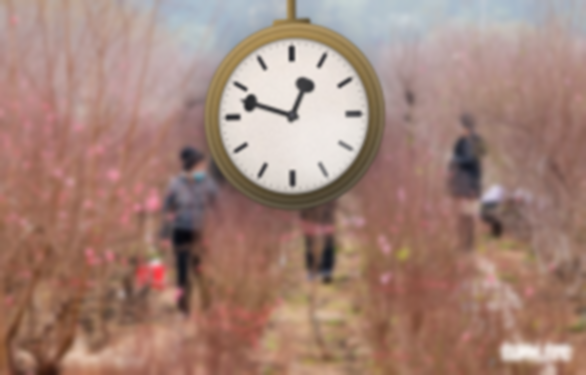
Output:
**12:48**
